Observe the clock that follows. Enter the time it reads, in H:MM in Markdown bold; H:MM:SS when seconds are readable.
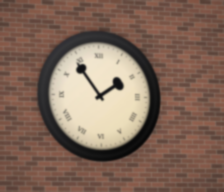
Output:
**1:54**
